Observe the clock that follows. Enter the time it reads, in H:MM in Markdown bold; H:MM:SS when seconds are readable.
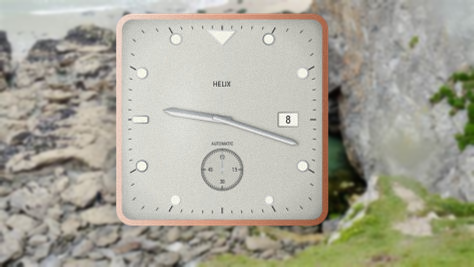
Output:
**9:18**
